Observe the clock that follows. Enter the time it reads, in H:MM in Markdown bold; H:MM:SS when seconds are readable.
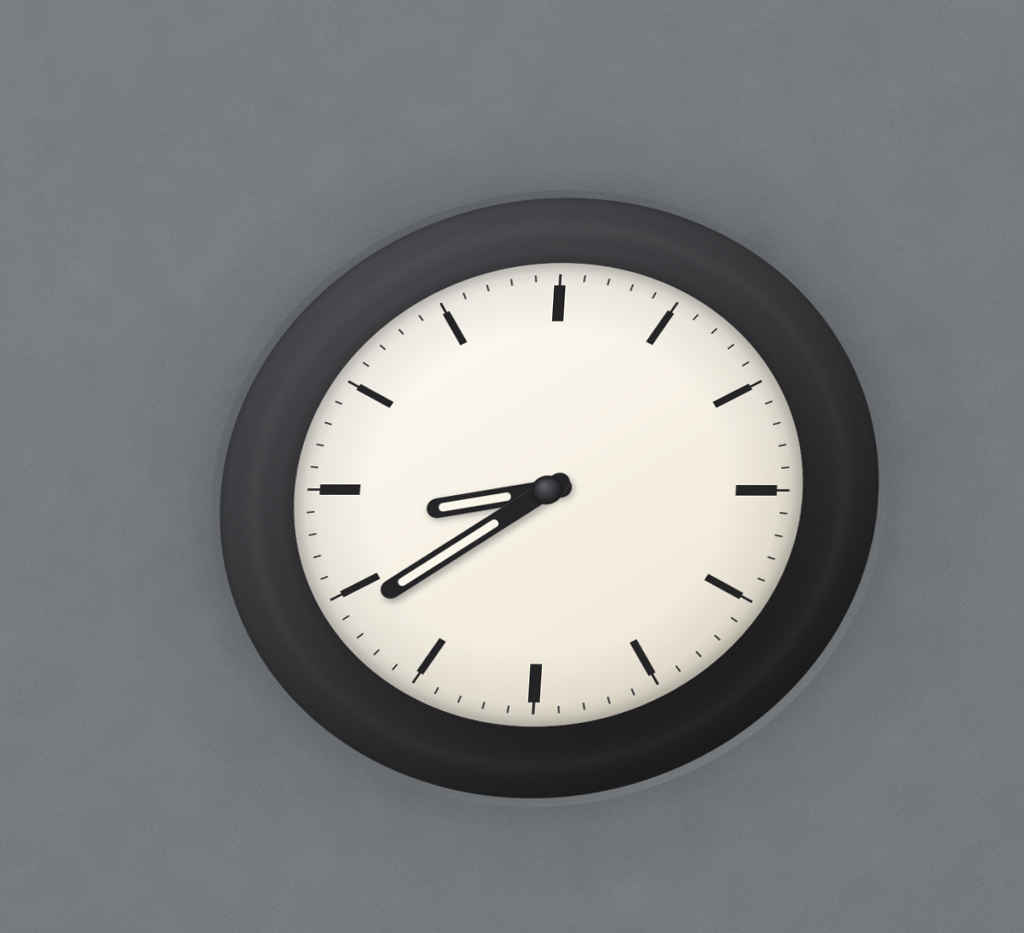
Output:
**8:39**
